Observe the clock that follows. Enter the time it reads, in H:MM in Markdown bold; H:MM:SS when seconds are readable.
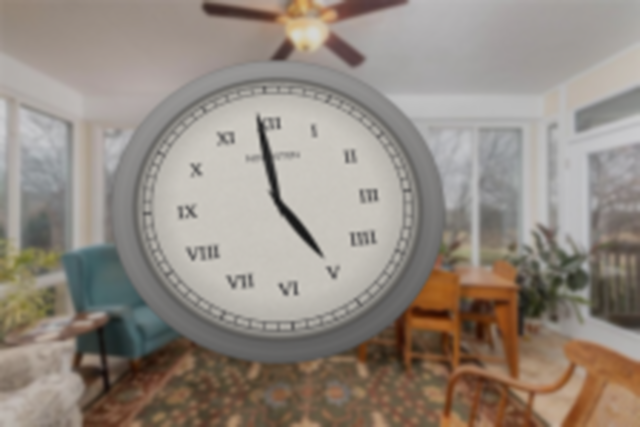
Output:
**4:59**
